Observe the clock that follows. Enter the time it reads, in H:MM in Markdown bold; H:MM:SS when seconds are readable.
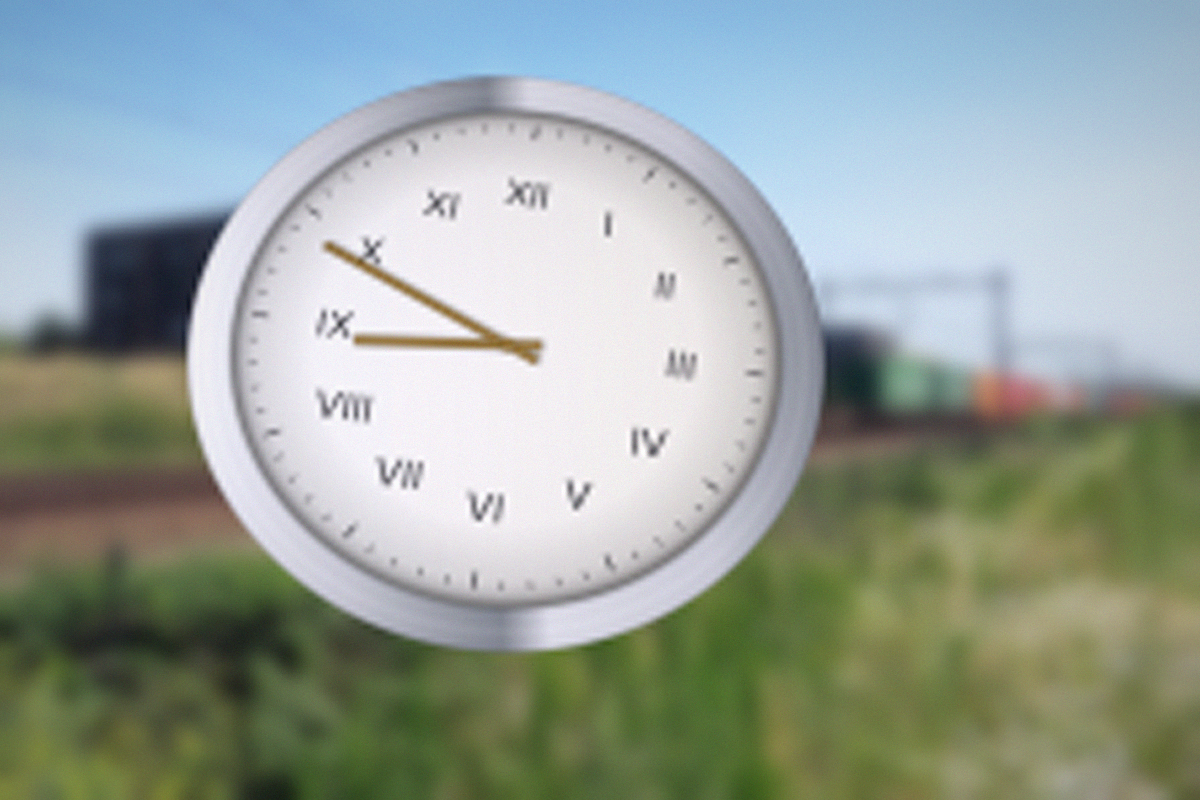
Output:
**8:49**
